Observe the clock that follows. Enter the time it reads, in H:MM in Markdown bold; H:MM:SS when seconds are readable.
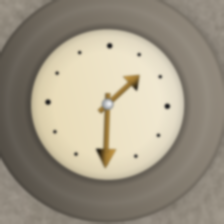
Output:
**1:30**
